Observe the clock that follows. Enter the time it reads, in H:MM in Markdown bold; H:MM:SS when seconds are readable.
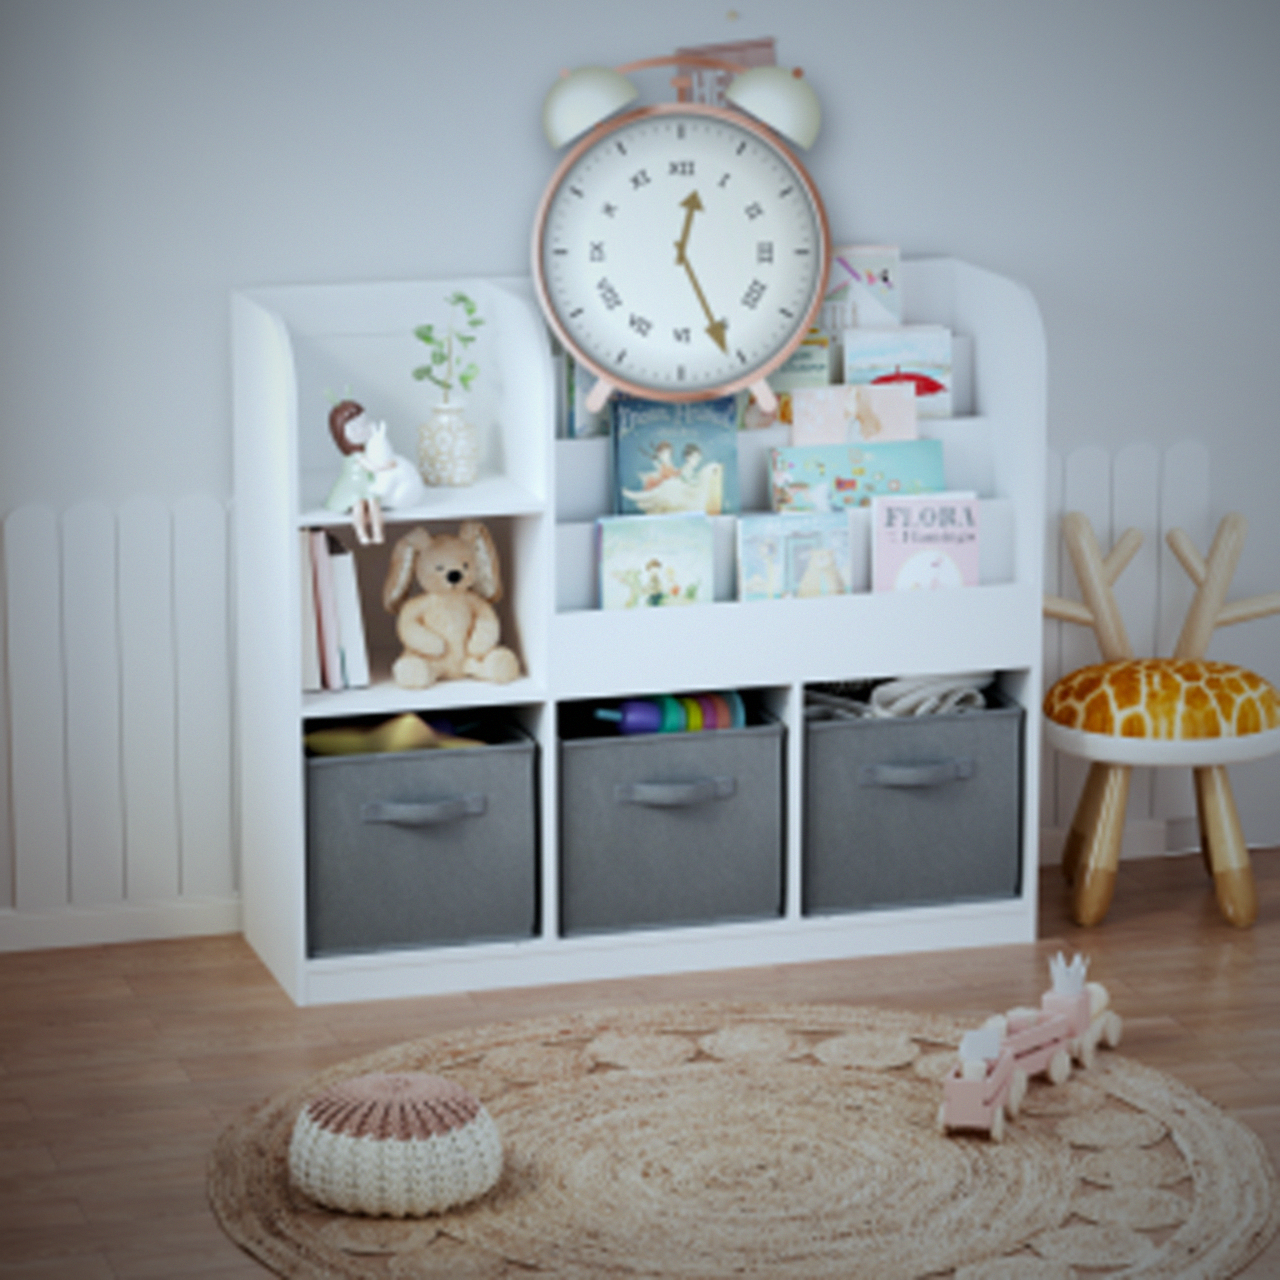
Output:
**12:26**
